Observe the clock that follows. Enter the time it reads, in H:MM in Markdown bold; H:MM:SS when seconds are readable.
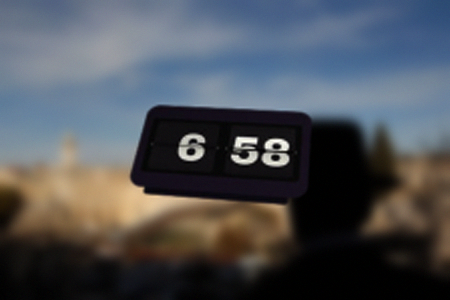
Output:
**6:58**
